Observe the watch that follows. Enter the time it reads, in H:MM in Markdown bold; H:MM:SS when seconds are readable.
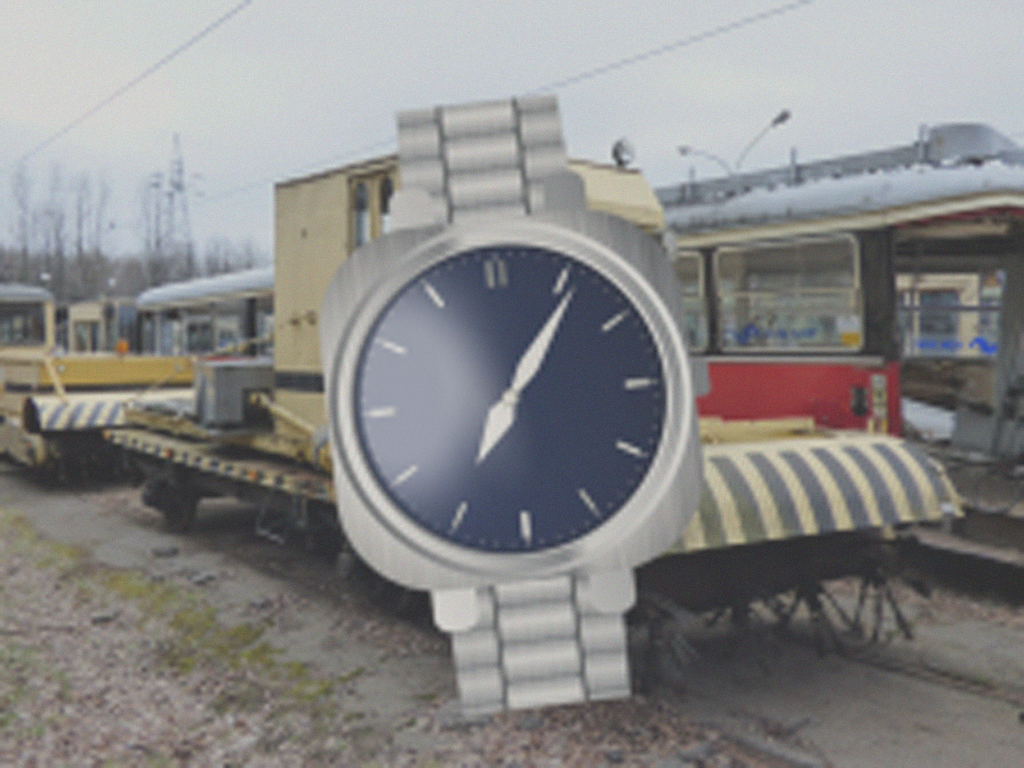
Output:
**7:06**
